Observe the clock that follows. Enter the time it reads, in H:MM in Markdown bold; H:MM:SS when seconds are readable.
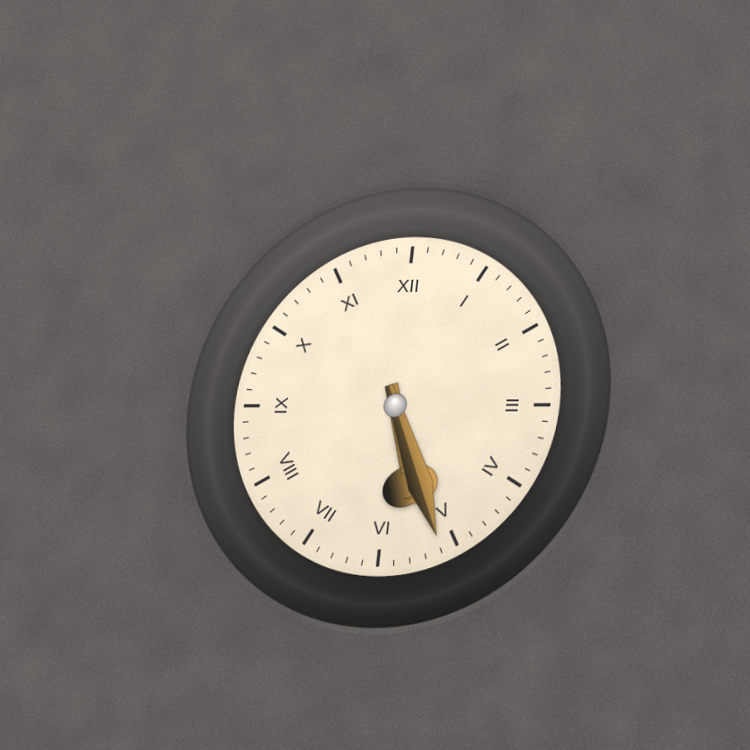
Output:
**5:26**
